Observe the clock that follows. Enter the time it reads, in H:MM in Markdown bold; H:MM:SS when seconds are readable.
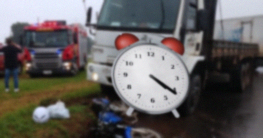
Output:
**4:21**
